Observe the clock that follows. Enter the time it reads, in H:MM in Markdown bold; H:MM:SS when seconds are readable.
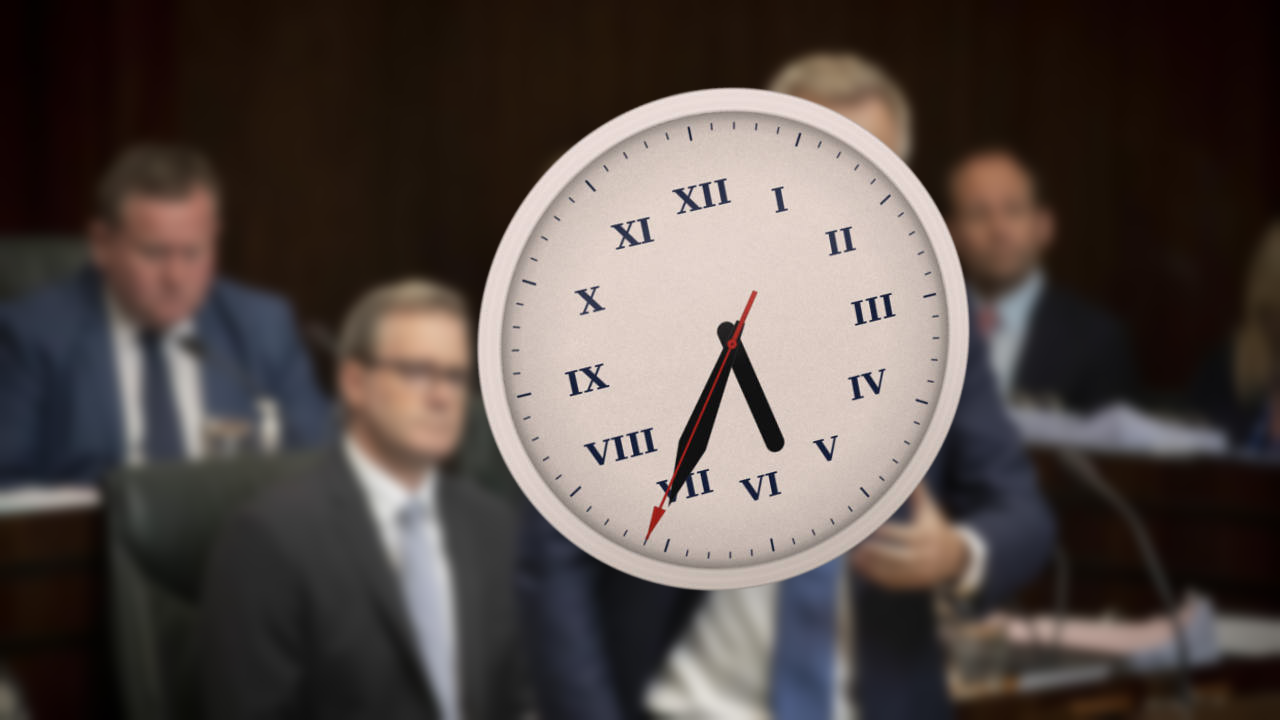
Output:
**5:35:36**
